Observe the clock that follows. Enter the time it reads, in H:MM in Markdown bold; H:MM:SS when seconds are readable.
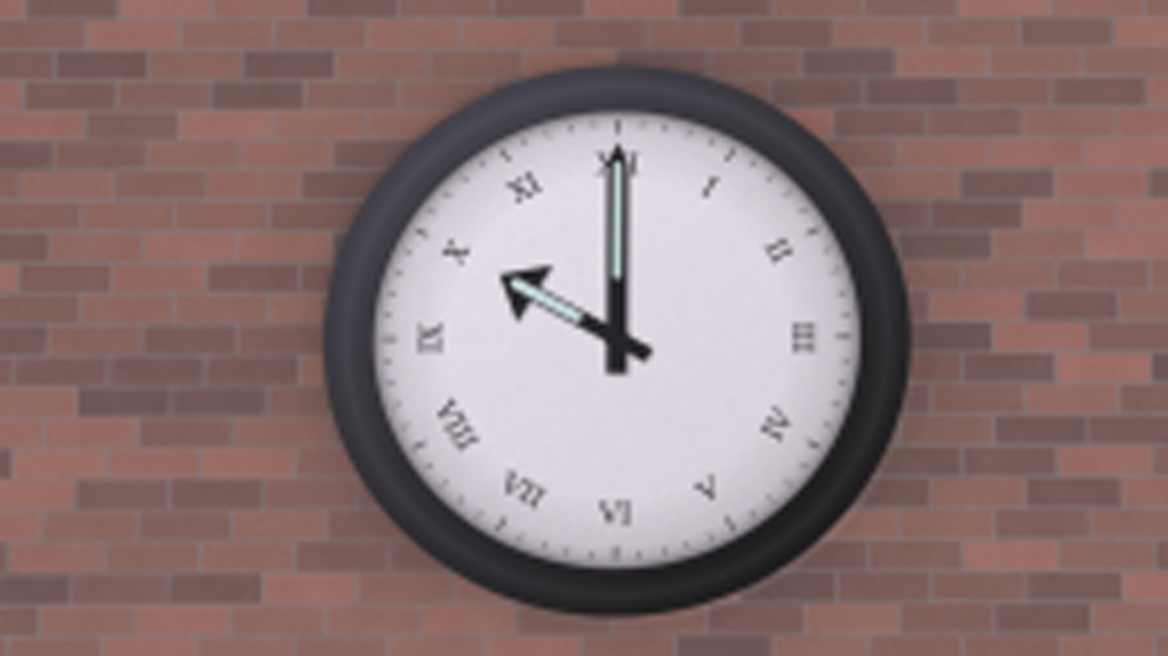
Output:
**10:00**
